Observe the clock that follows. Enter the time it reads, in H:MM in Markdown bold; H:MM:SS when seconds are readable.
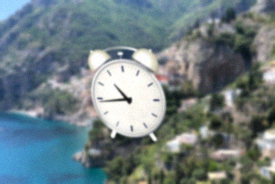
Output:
**10:44**
